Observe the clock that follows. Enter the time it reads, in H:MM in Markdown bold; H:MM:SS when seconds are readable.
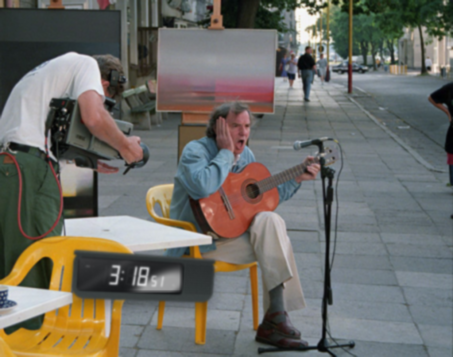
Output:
**3:18**
